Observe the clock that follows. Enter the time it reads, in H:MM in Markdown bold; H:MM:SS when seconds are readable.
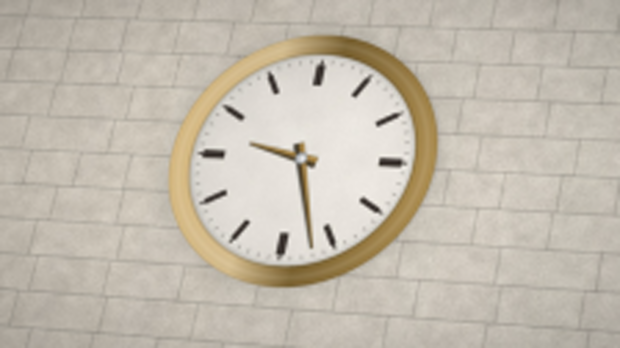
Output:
**9:27**
